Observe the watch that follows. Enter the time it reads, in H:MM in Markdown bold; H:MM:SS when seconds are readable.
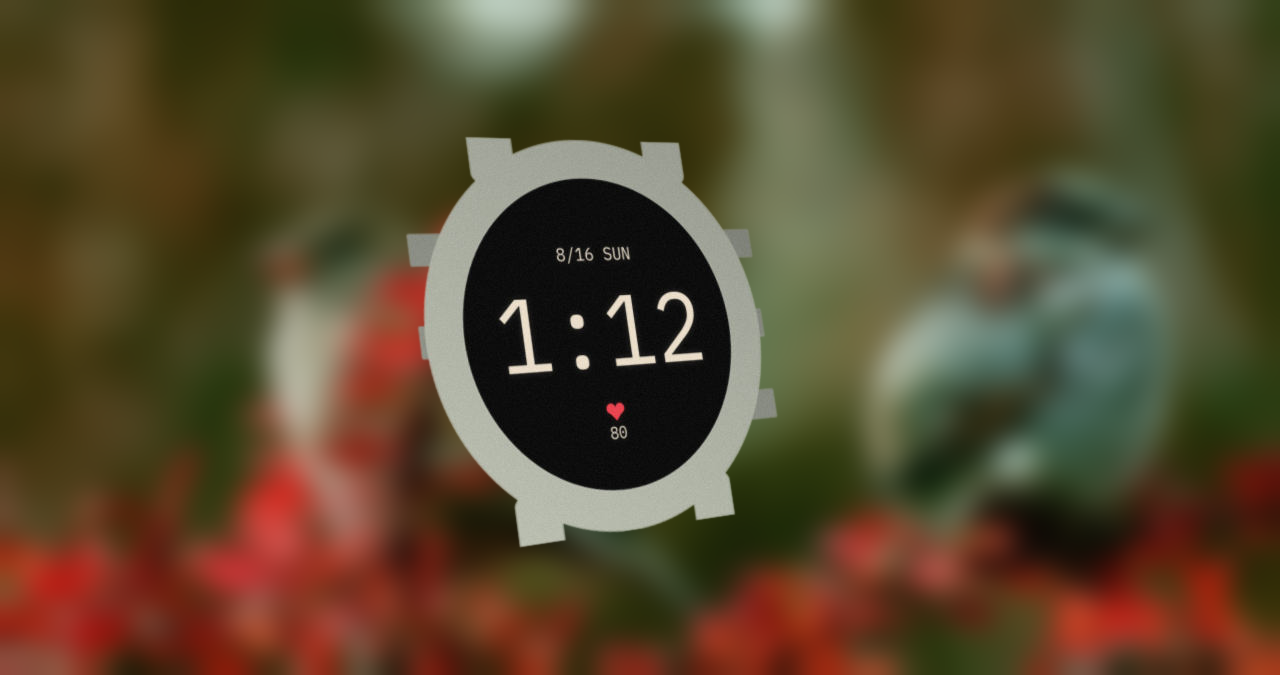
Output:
**1:12**
